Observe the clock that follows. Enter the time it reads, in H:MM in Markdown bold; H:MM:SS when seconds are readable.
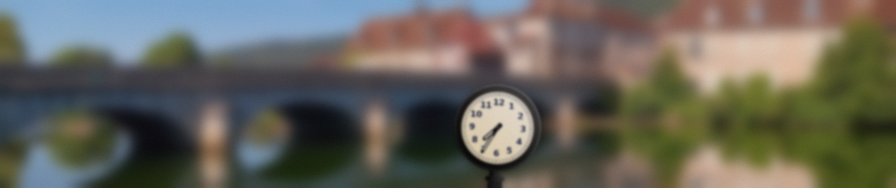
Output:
**7:35**
